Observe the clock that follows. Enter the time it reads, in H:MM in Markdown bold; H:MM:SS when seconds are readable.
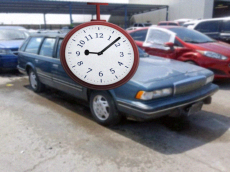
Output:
**9:08**
